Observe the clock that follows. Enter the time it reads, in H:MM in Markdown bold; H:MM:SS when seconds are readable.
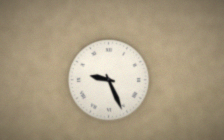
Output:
**9:26**
